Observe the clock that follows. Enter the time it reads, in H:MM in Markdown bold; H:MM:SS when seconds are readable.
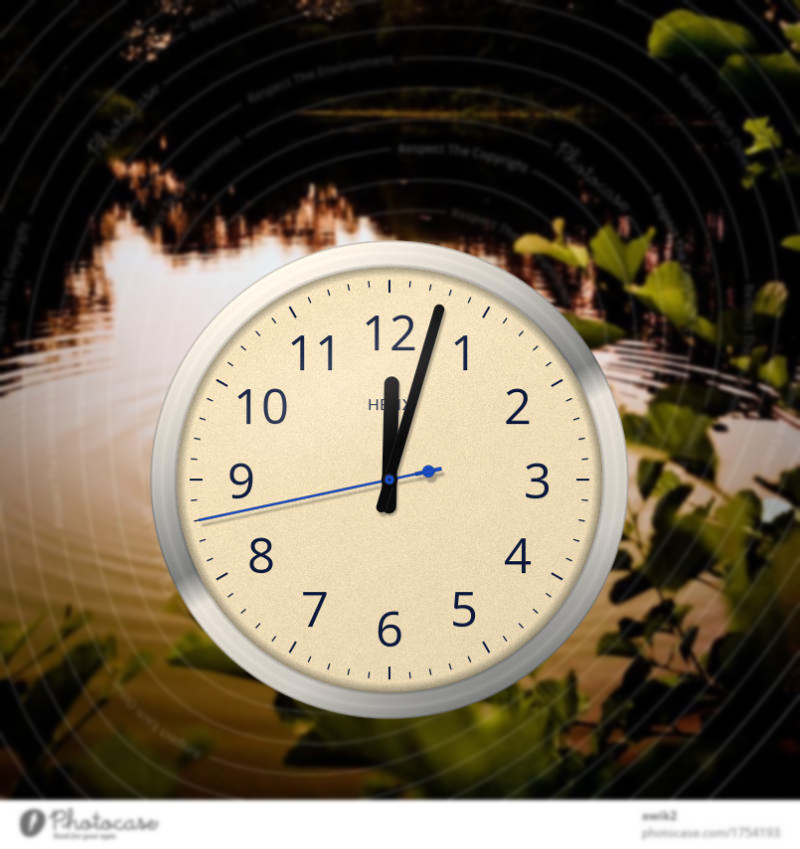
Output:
**12:02:43**
